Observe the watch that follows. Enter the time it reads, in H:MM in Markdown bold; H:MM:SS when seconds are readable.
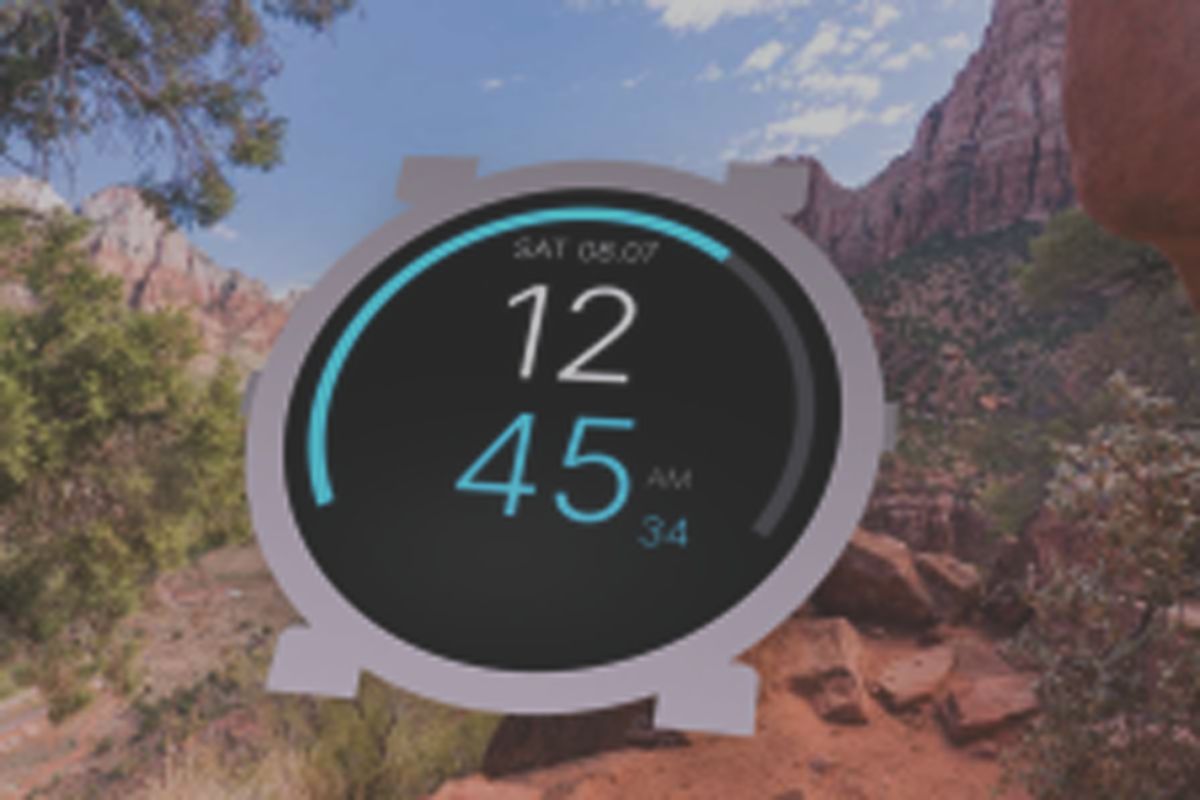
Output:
**12:45:34**
